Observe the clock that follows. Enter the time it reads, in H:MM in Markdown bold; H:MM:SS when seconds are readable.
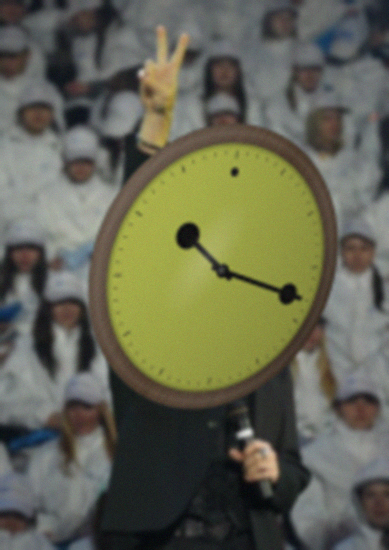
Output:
**10:18**
